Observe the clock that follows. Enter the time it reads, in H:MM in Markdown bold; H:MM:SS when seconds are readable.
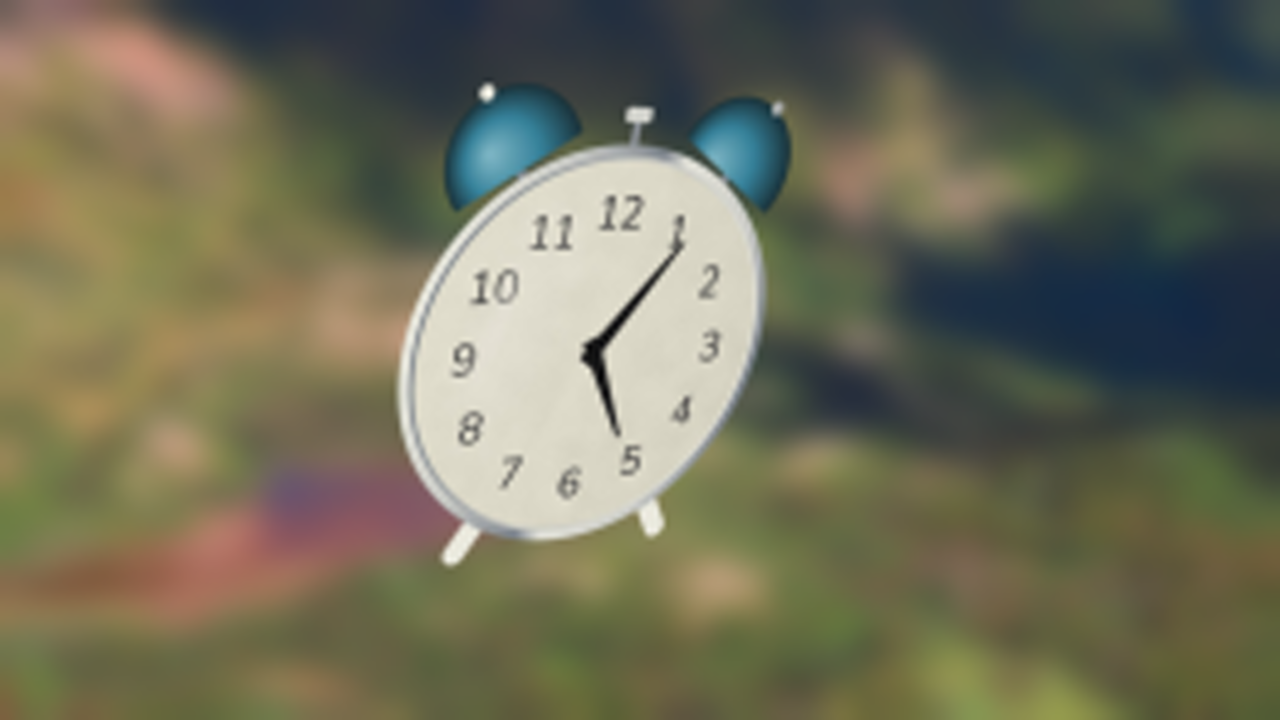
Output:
**5:06**
